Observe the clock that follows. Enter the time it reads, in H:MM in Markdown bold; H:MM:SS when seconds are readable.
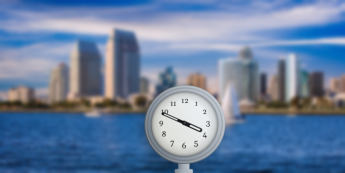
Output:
**3:49**
